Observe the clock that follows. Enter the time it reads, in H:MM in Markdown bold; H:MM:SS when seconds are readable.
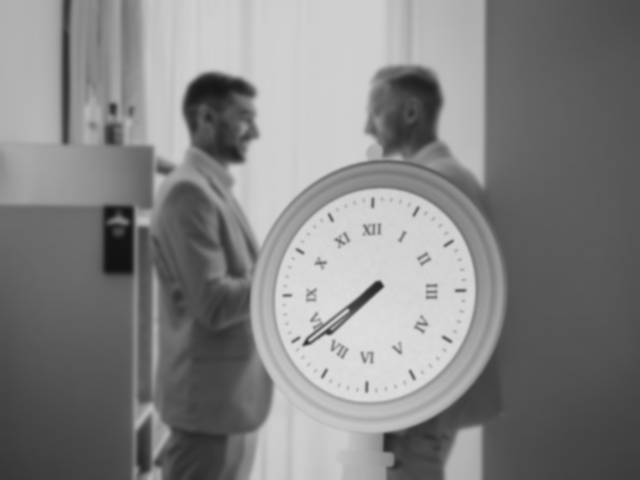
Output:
**7:39**
